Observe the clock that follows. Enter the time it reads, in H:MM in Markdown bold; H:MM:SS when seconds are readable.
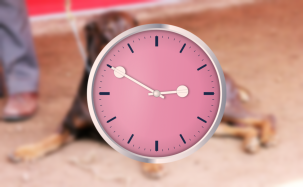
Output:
**2:50**
